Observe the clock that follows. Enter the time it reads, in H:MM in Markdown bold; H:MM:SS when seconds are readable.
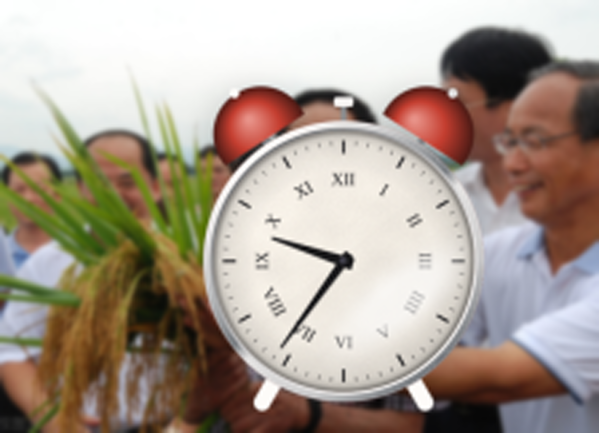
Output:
**9:36**
